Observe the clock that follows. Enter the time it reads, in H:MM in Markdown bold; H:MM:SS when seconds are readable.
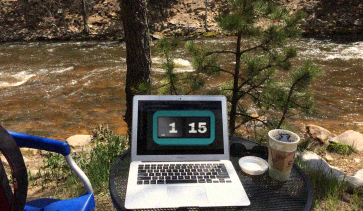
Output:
**1:15**
